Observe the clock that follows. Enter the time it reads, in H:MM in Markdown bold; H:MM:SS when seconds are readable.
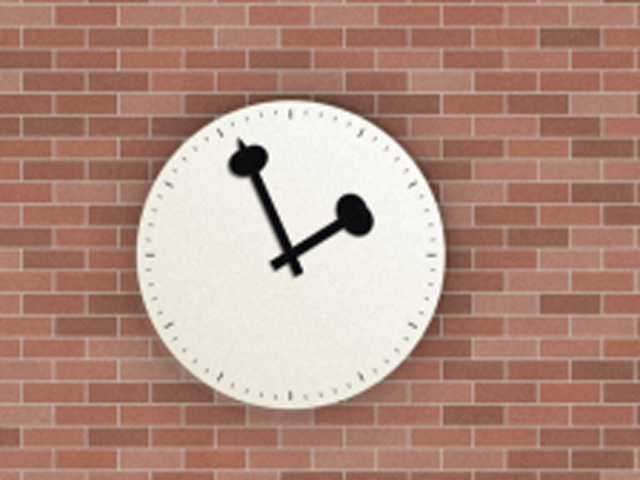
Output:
**1:56**
